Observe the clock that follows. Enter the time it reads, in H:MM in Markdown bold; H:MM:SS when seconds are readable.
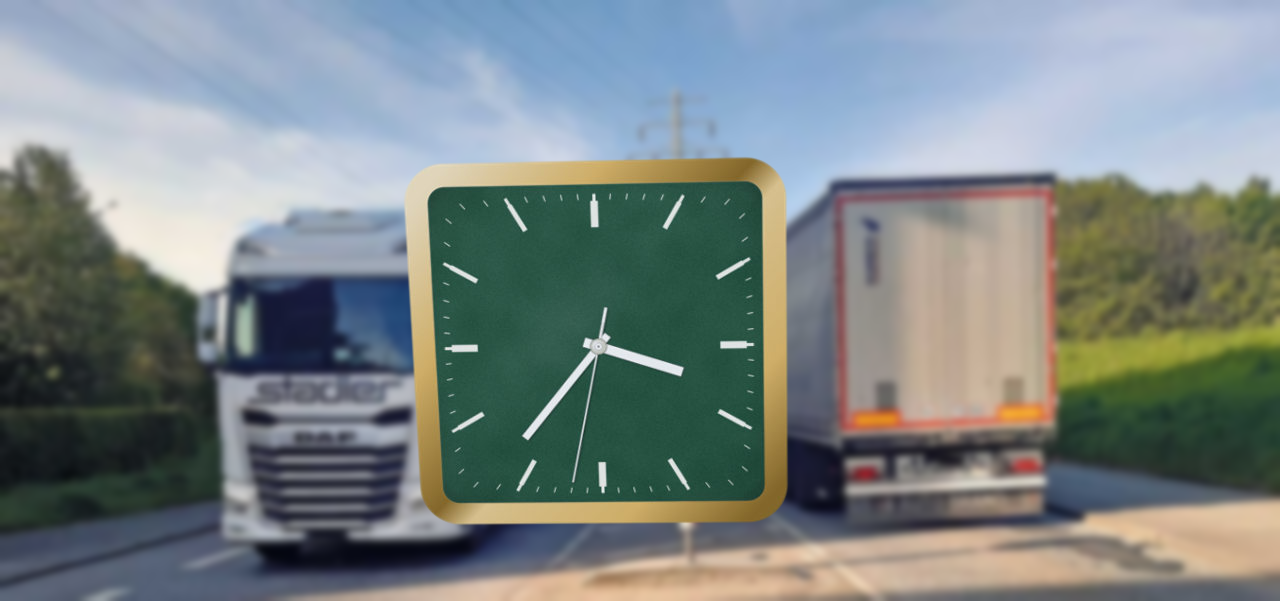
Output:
**3:36:32**
